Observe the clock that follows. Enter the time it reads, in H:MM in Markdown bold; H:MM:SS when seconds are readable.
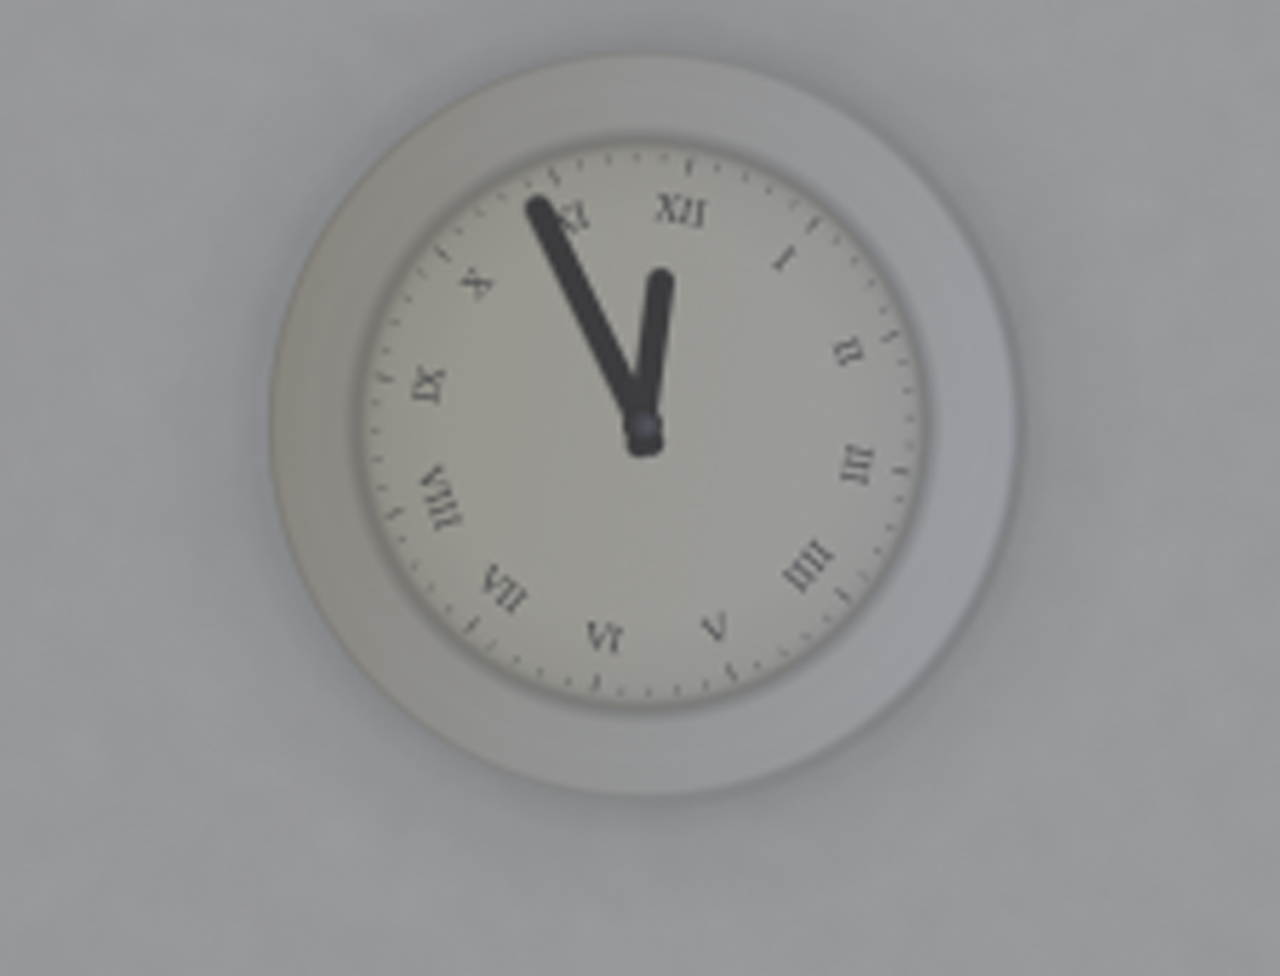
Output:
**11:54**
